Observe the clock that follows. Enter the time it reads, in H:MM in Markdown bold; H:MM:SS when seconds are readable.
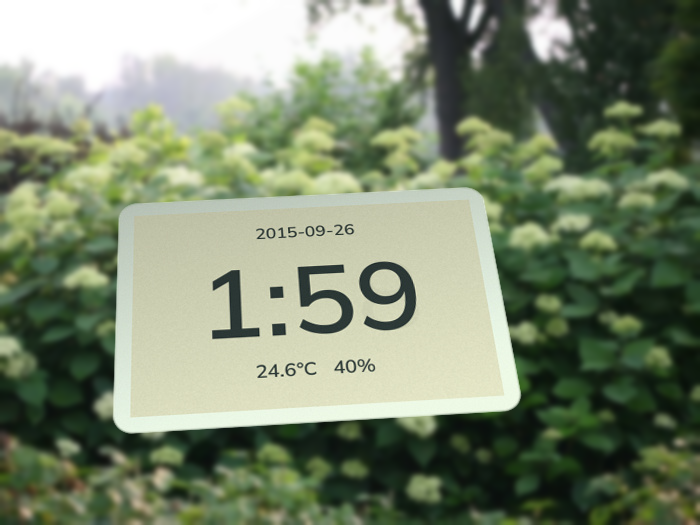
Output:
**1:59**
